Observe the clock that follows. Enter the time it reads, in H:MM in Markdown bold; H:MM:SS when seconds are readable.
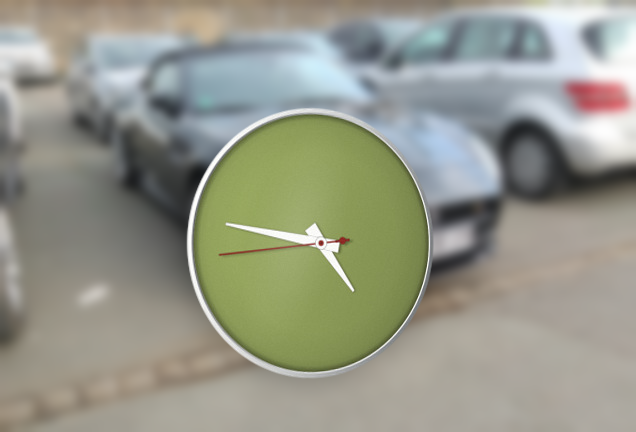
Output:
**4:46:44**
